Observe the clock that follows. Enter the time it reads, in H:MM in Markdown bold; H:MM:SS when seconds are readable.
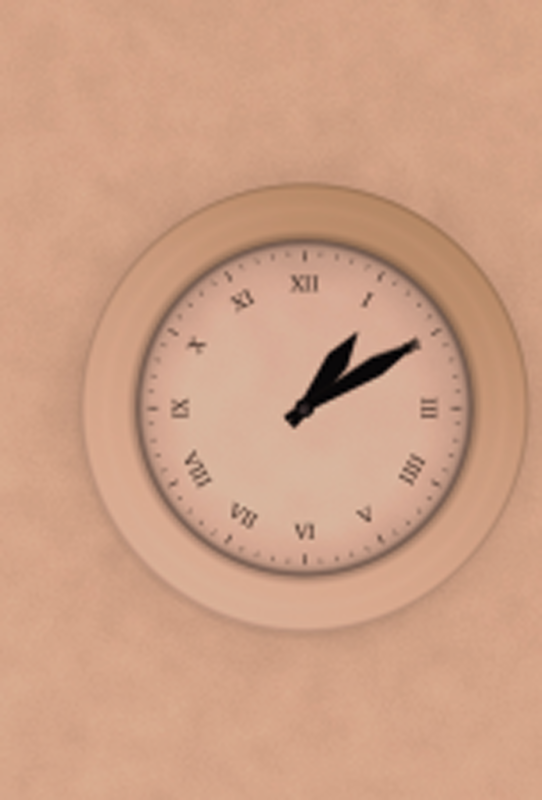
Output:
**1:10**
